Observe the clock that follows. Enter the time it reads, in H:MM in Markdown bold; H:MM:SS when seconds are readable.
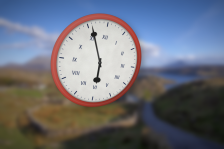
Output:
**5:56**
